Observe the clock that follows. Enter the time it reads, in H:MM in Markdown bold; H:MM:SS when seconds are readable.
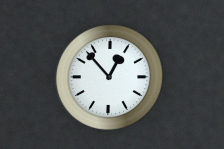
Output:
**12:53**
